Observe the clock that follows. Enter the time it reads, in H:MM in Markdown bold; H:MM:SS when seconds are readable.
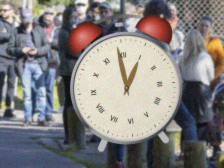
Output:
**12:59**
